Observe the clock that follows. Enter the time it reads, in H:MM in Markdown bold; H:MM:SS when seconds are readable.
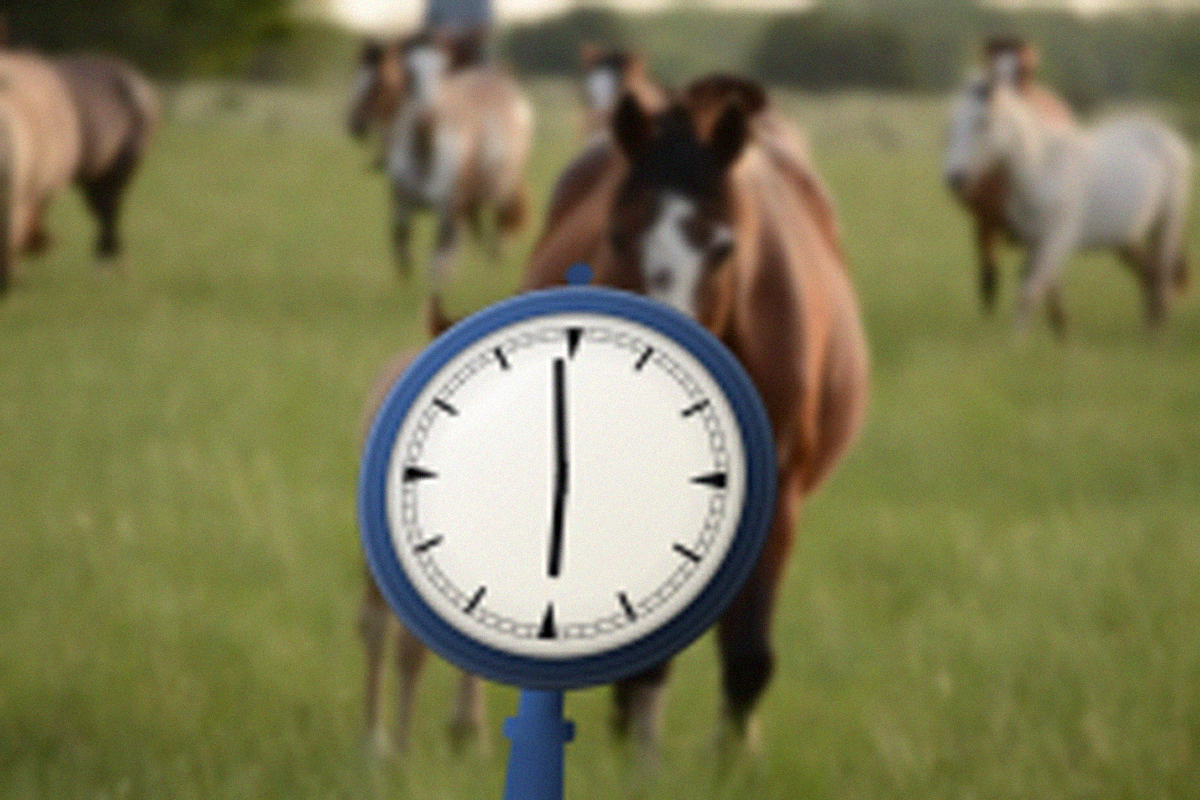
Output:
**5:59**
